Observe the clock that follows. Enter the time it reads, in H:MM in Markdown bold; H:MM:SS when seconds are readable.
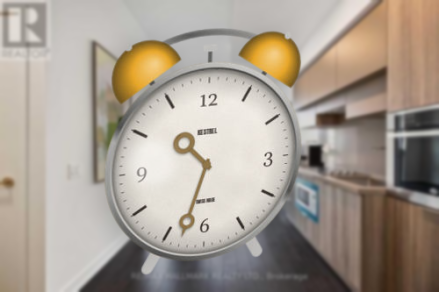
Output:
**10:33**
